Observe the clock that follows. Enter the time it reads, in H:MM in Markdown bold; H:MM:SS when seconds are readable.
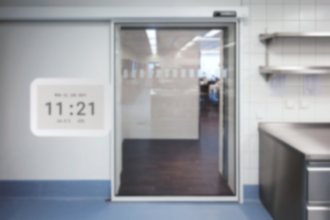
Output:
**11:21**
